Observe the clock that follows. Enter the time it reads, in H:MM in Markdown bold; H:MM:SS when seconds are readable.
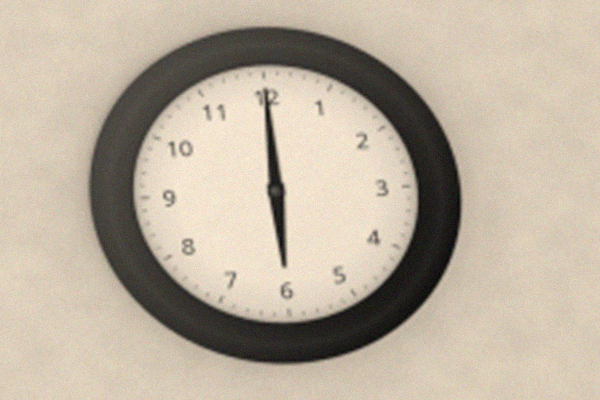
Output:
**6:00**
